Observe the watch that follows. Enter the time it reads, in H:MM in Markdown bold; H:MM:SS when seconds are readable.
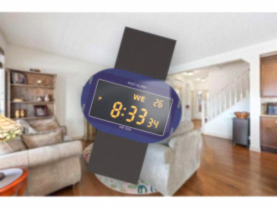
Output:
**8:33:34**
